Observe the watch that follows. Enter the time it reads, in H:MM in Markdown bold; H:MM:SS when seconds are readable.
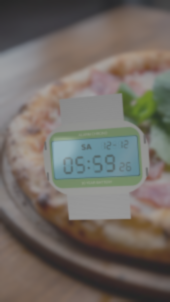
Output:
**5:59**
